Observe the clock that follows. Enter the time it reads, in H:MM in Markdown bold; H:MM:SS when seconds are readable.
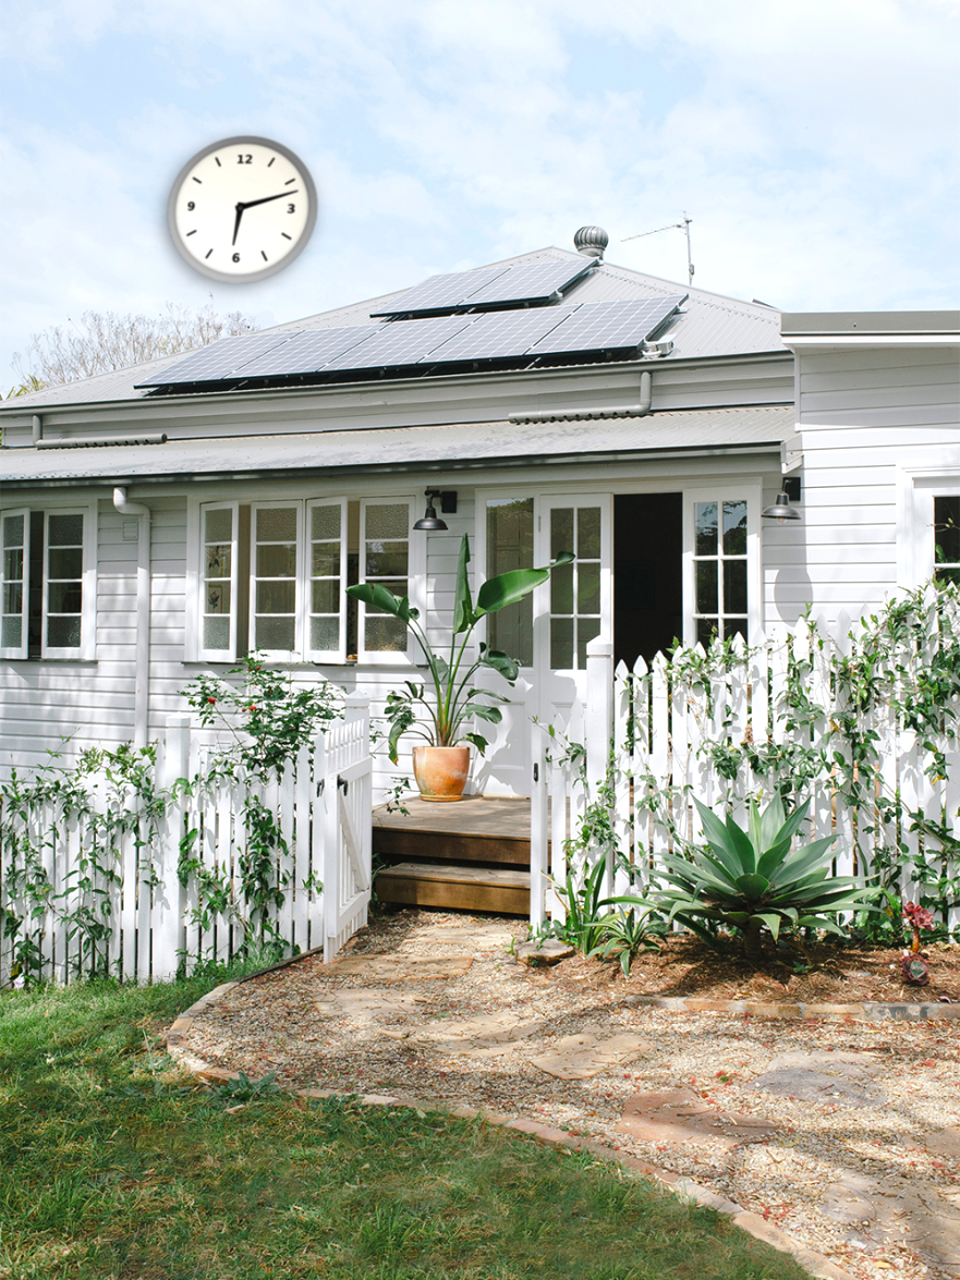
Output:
**6:12**
